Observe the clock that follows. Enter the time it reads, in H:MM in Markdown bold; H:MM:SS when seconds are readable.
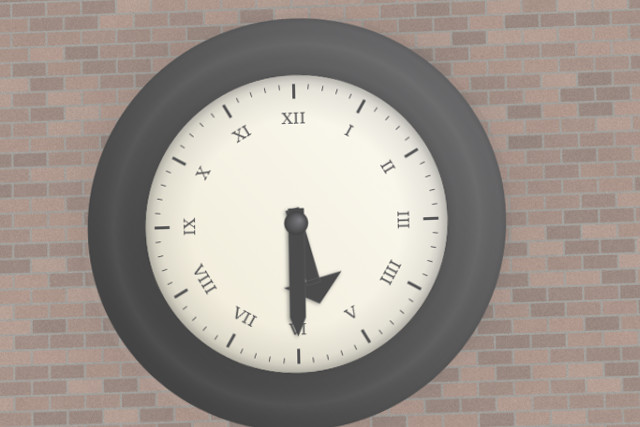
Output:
**5:30**
